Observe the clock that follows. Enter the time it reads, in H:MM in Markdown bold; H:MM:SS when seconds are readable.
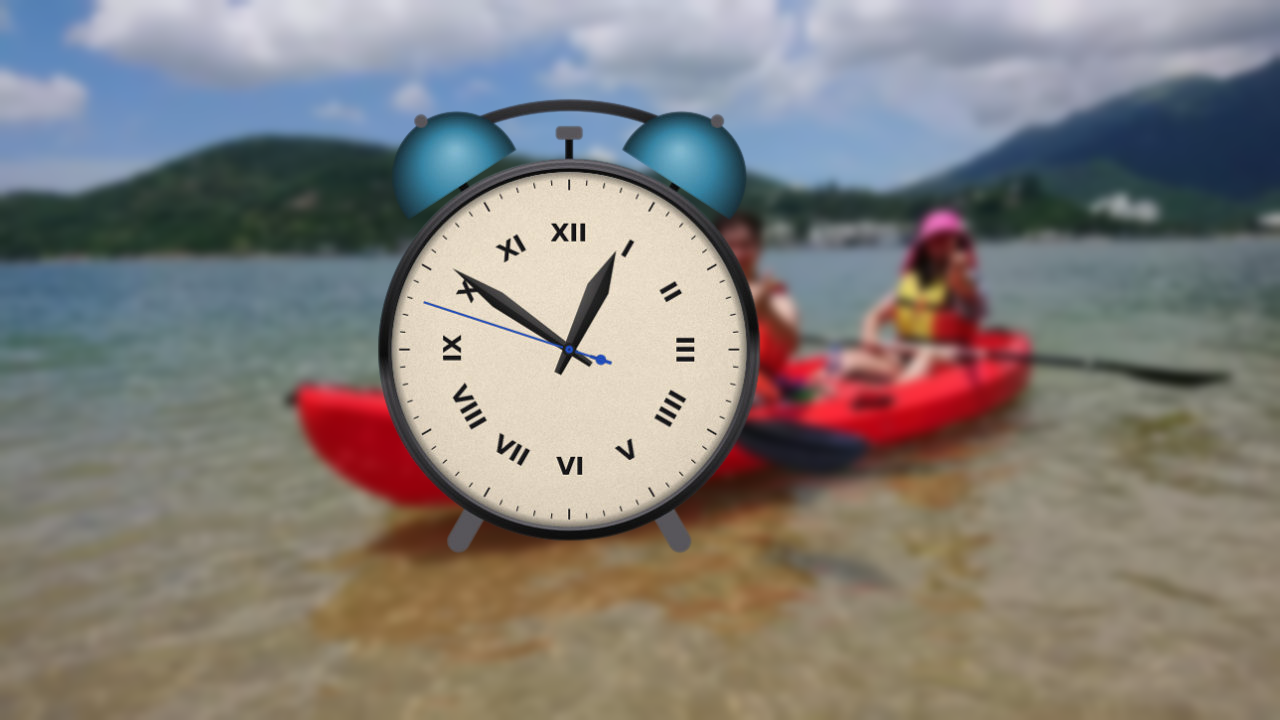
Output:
**12:50:48**
